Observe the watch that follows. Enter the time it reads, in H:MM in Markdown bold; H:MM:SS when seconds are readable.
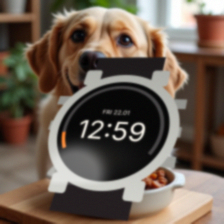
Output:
**12:59**
